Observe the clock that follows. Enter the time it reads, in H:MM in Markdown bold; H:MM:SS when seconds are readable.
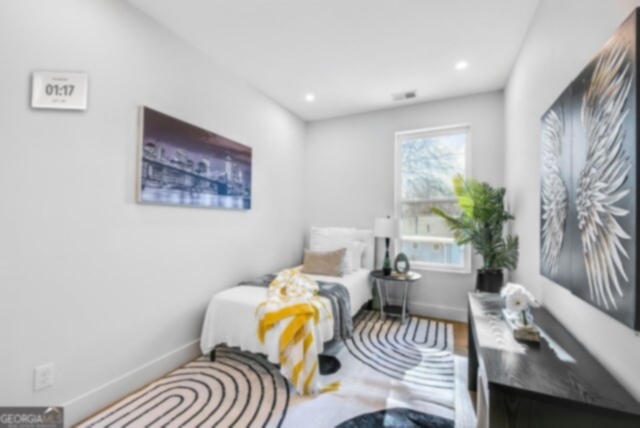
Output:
**1:17**
